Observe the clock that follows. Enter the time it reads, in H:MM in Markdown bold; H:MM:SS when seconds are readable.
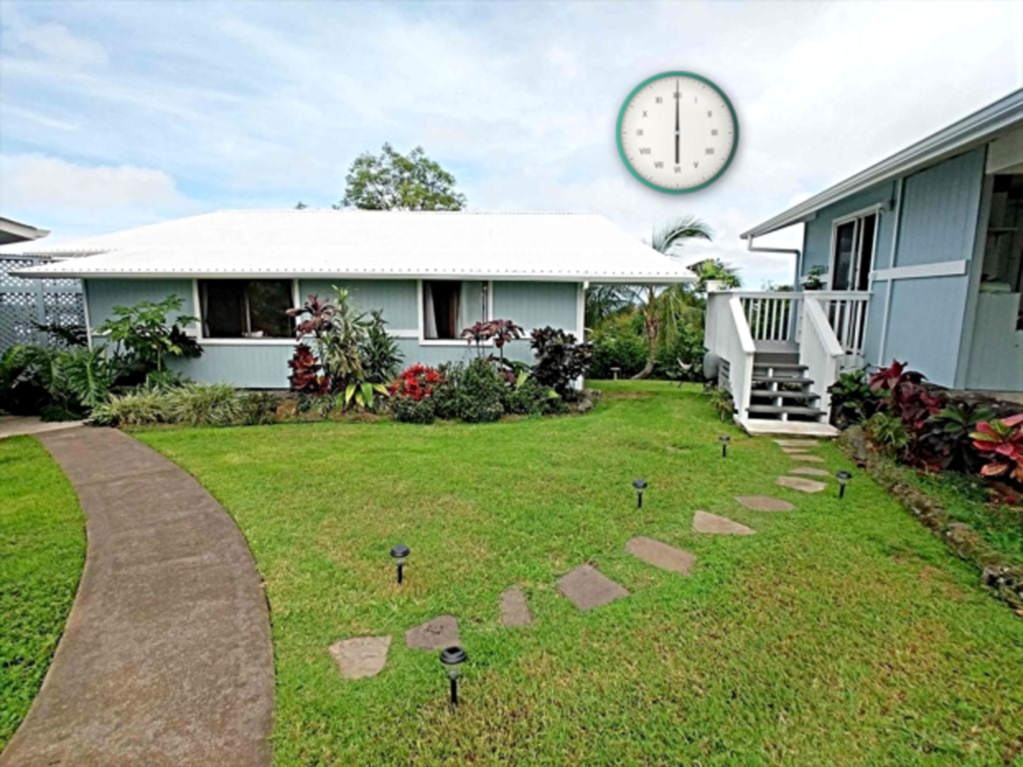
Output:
**6:00**
